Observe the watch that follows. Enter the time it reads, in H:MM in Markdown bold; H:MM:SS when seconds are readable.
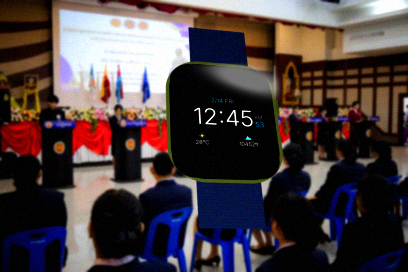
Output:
**12:45:53**
